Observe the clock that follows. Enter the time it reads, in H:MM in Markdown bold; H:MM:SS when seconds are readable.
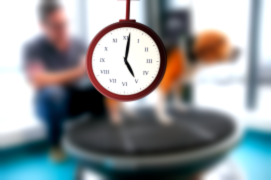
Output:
**5:01**
